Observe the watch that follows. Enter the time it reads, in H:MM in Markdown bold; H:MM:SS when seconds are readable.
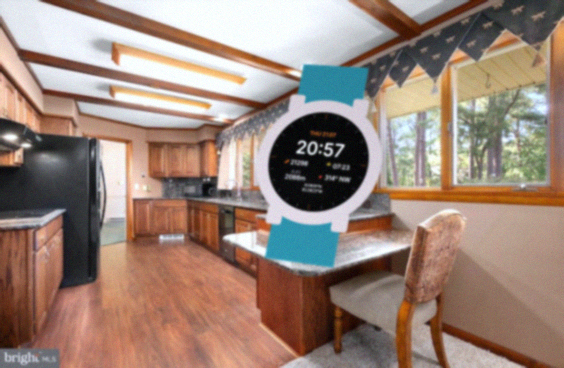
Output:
**20:57**
